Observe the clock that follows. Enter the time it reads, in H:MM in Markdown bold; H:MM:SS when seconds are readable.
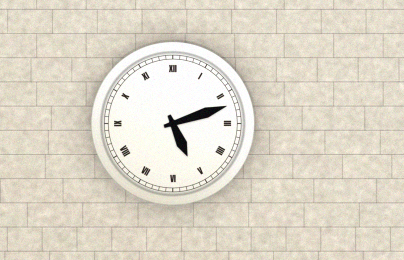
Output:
**5:12**
